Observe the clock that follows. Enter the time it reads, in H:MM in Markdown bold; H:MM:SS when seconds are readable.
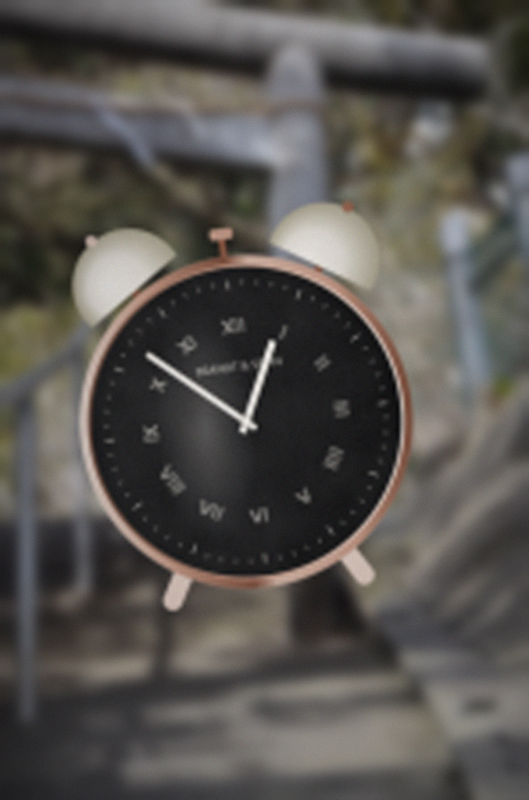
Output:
**12:52**
